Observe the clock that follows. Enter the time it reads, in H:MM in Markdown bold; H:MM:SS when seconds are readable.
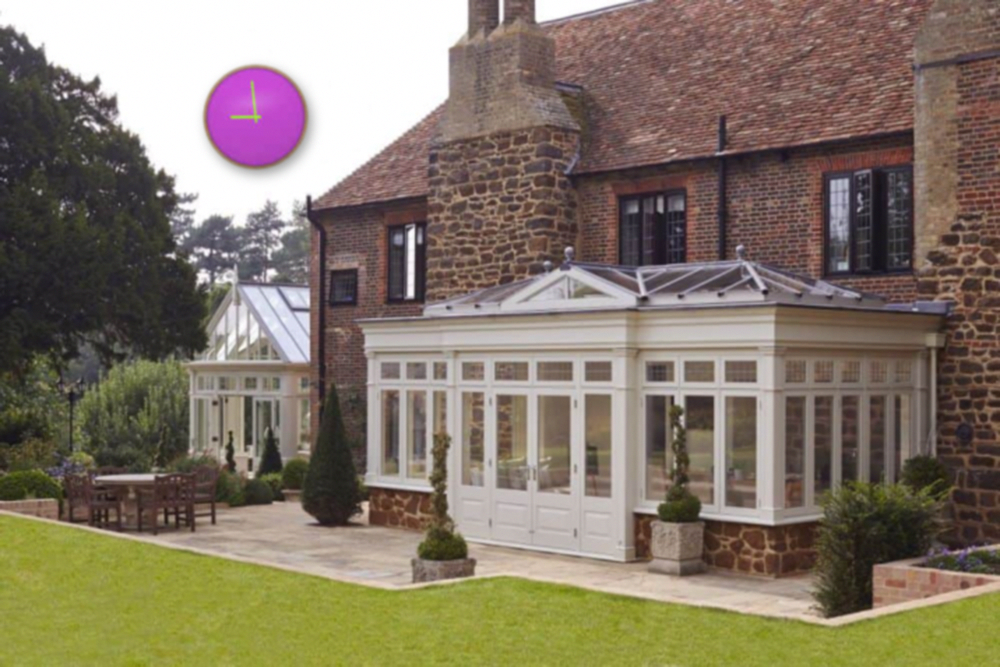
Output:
**8:59**
